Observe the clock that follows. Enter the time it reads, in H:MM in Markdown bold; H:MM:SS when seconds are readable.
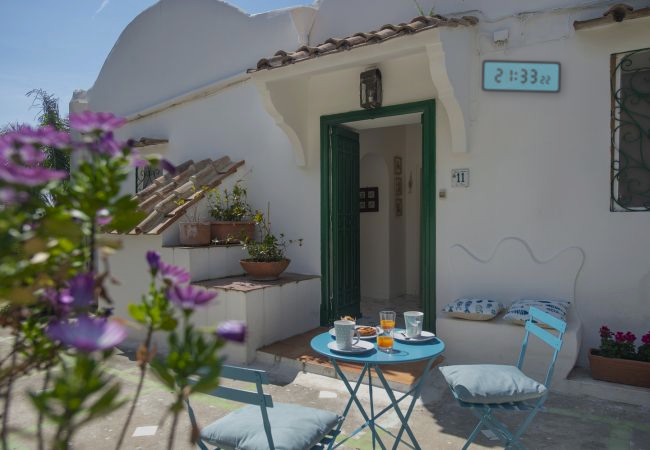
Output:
**21:33**
